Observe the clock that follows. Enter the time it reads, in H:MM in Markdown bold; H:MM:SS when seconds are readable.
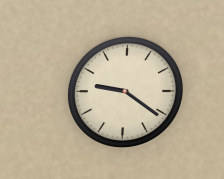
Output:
**9:21**
